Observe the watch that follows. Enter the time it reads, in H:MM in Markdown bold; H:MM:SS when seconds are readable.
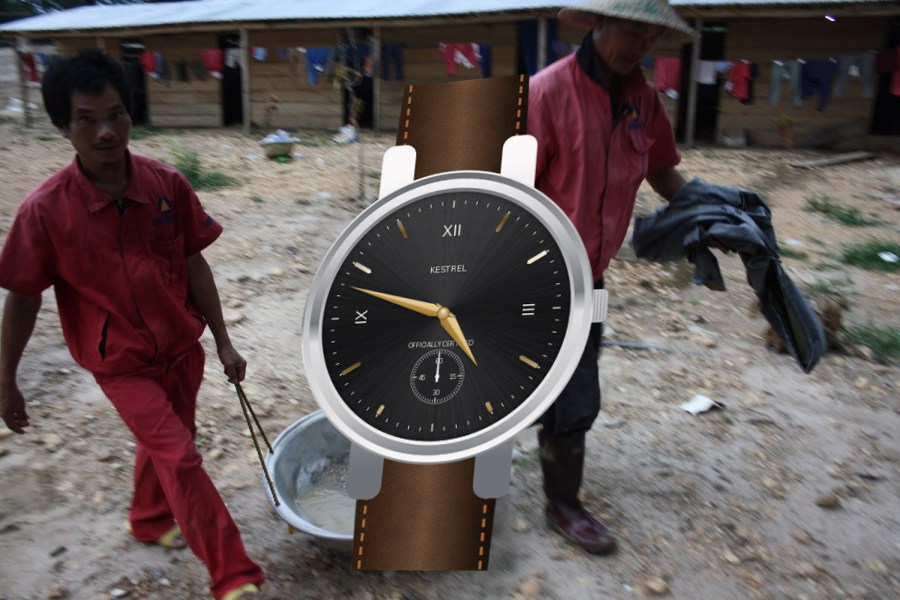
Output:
**4:48**
